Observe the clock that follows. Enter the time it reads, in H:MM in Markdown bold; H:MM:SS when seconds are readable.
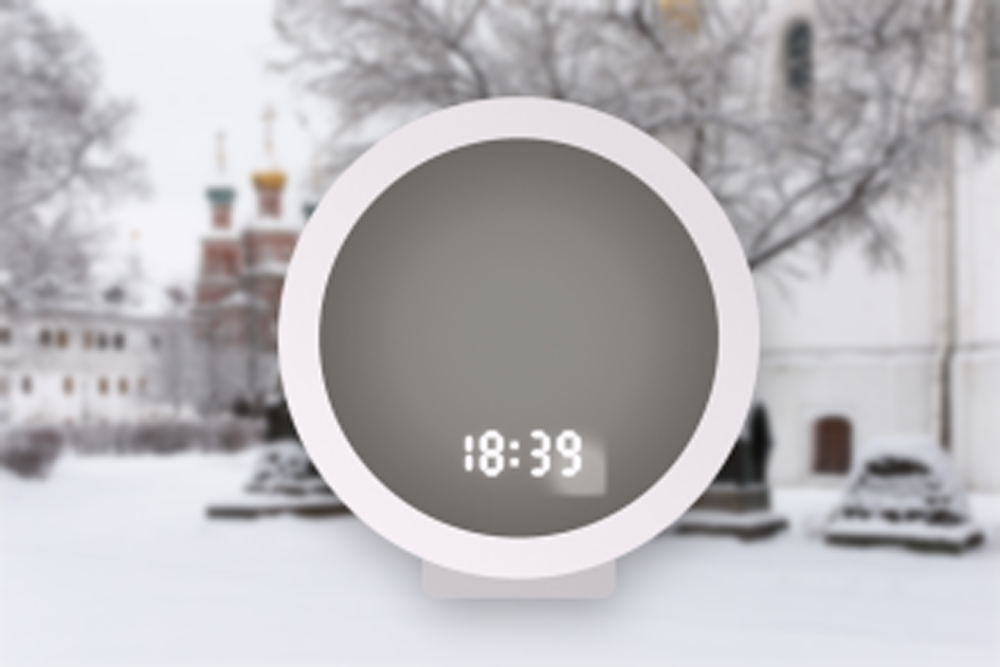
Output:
**18:39**
